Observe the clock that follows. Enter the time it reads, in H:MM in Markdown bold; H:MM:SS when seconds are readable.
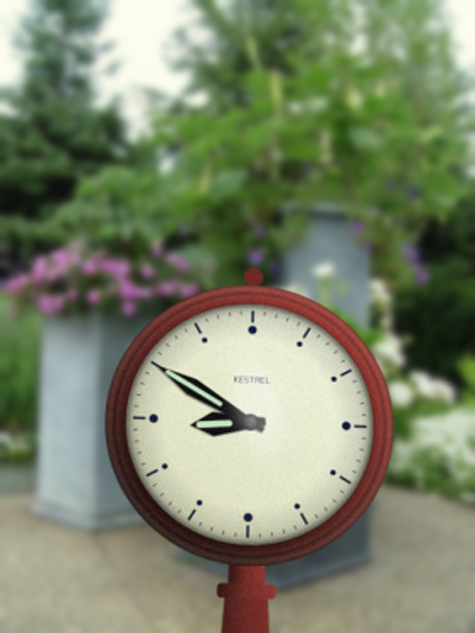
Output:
**8:50**
